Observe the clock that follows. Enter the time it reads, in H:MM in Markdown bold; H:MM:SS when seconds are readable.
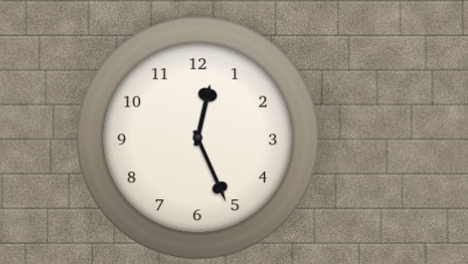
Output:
**12:26**
